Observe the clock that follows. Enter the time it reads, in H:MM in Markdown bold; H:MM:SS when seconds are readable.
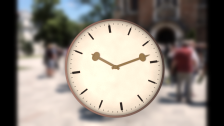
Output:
**10:13**
